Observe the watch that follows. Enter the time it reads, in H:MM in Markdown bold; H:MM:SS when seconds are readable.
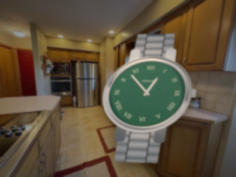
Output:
**12:53**
